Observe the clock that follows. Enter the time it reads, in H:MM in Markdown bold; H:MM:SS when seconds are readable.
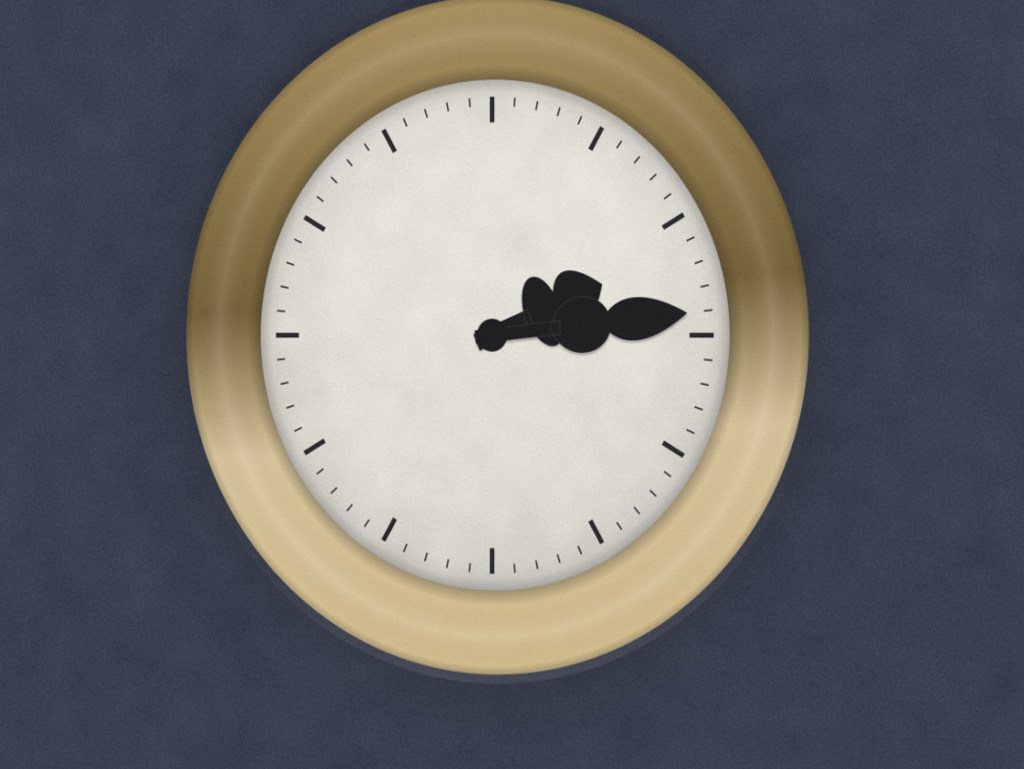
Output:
**2:14**
